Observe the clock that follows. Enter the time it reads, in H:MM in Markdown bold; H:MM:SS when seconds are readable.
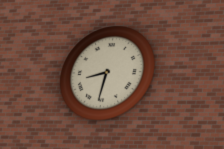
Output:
**8:31**
